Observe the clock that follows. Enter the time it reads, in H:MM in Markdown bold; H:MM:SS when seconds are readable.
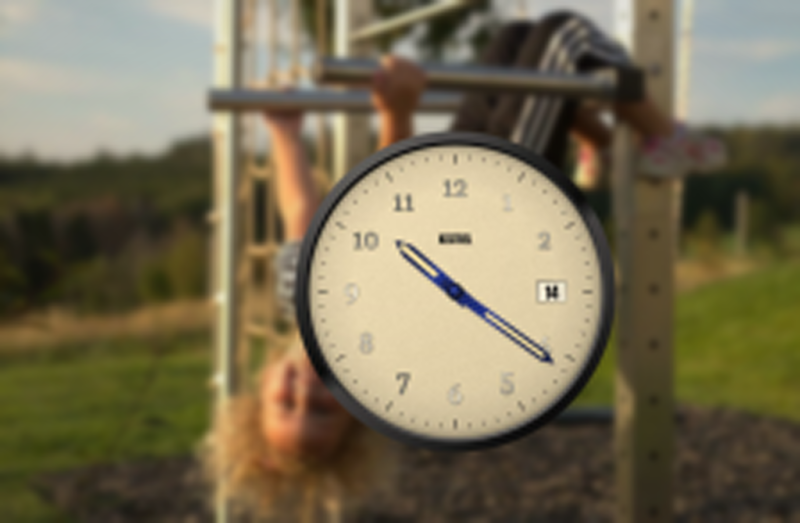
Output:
**10:21**
